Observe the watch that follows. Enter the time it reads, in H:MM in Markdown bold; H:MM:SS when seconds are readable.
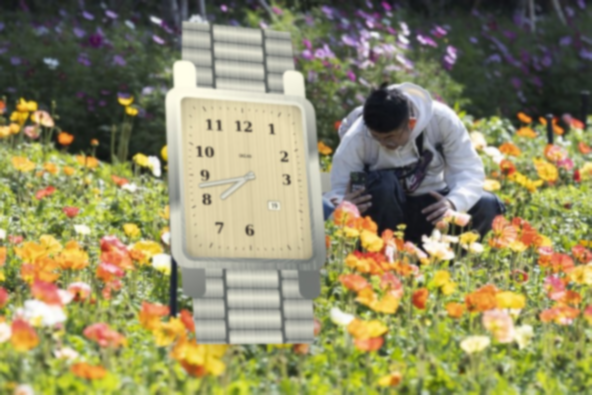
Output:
**7:43**
